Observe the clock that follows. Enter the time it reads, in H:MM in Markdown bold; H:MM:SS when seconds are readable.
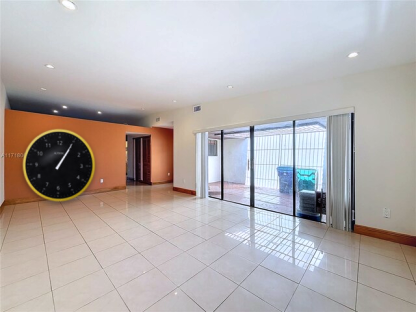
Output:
**1:05**
